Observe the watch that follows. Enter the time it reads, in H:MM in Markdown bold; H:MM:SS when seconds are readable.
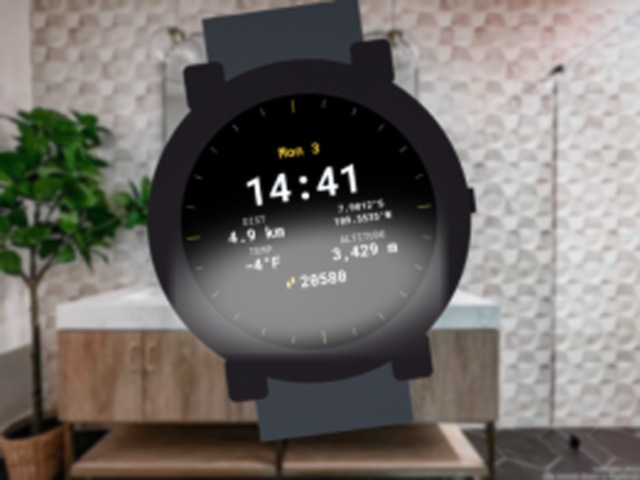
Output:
**14:41**
